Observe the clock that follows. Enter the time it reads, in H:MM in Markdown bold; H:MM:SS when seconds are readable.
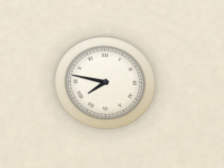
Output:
**7:47**
